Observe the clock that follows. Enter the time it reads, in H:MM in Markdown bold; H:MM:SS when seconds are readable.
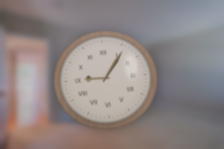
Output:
**9:06**
